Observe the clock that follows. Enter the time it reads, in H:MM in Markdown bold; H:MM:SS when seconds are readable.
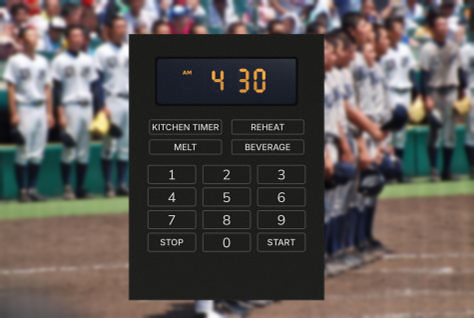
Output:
**4:30**
